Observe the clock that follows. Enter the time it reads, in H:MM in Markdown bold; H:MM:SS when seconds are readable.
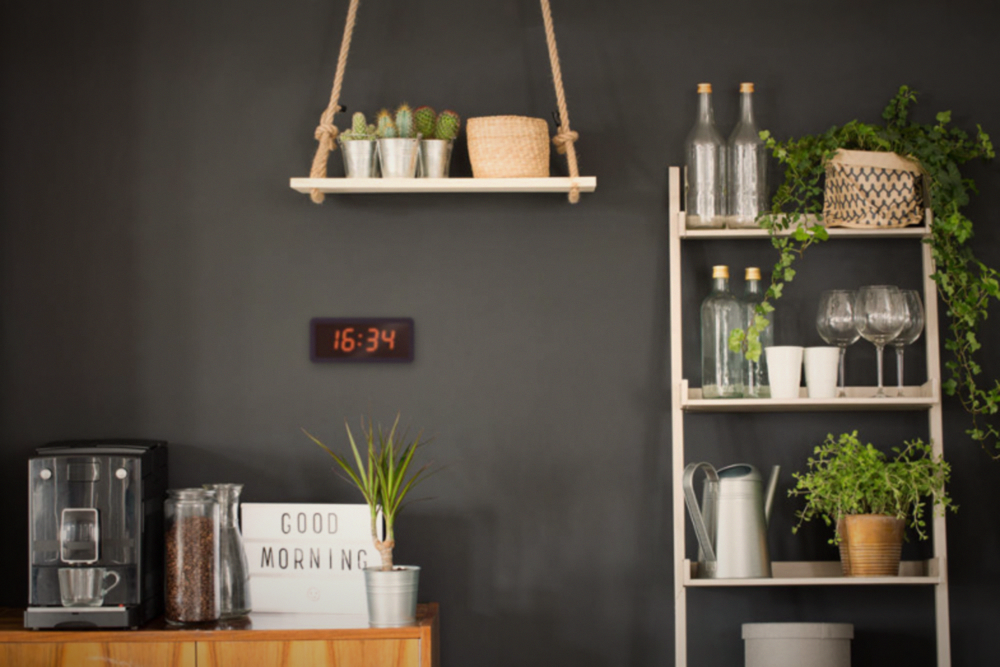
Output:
**16:34**
